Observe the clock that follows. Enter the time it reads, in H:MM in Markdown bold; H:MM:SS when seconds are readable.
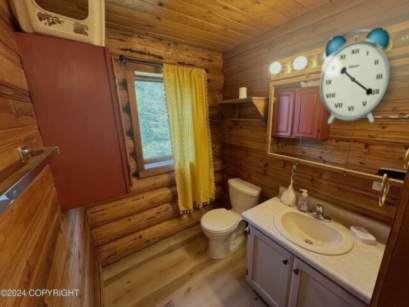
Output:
**10:21**
